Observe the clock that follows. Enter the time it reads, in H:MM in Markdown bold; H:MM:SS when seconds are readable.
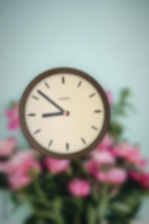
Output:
**8:52**
